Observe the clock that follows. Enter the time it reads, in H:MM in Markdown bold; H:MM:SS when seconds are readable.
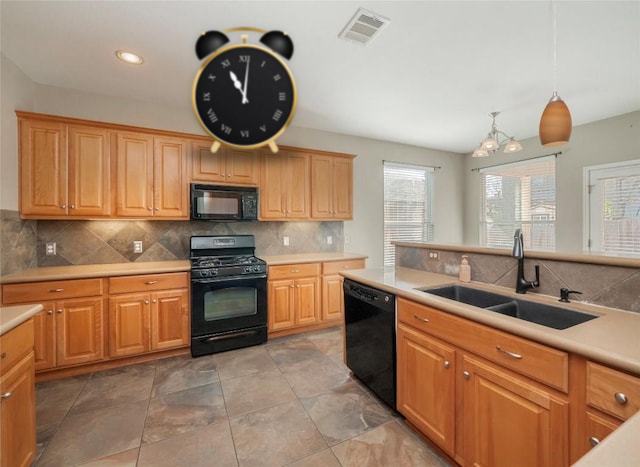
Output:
**11:01**
